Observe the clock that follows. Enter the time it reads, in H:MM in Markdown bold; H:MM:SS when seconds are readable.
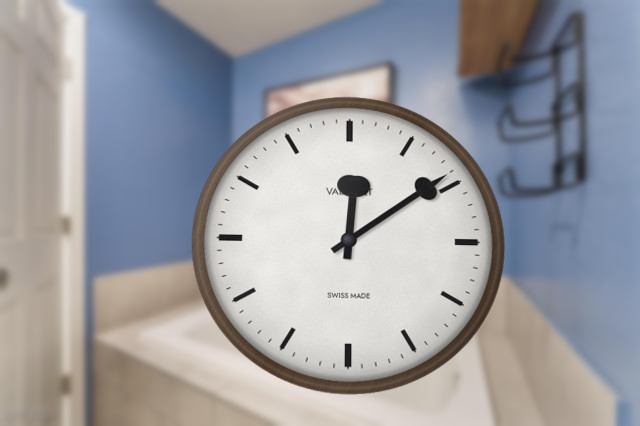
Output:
**12:09**
